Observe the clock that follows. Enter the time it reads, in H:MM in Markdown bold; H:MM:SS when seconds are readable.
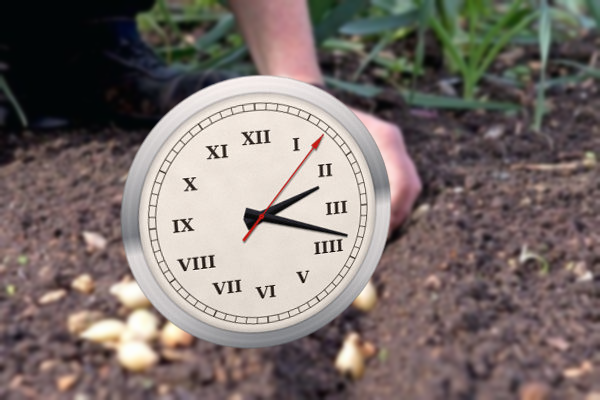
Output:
**2:18:07**
